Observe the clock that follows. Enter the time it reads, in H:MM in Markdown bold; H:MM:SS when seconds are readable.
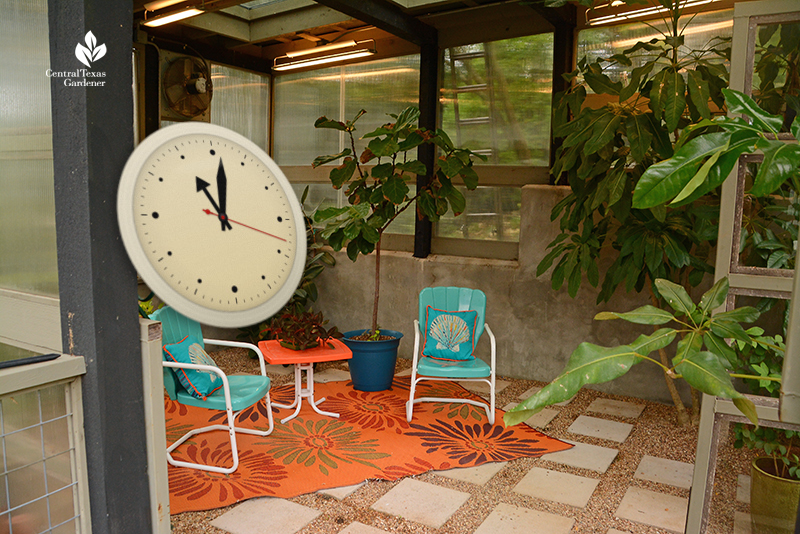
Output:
**11:01:18**
